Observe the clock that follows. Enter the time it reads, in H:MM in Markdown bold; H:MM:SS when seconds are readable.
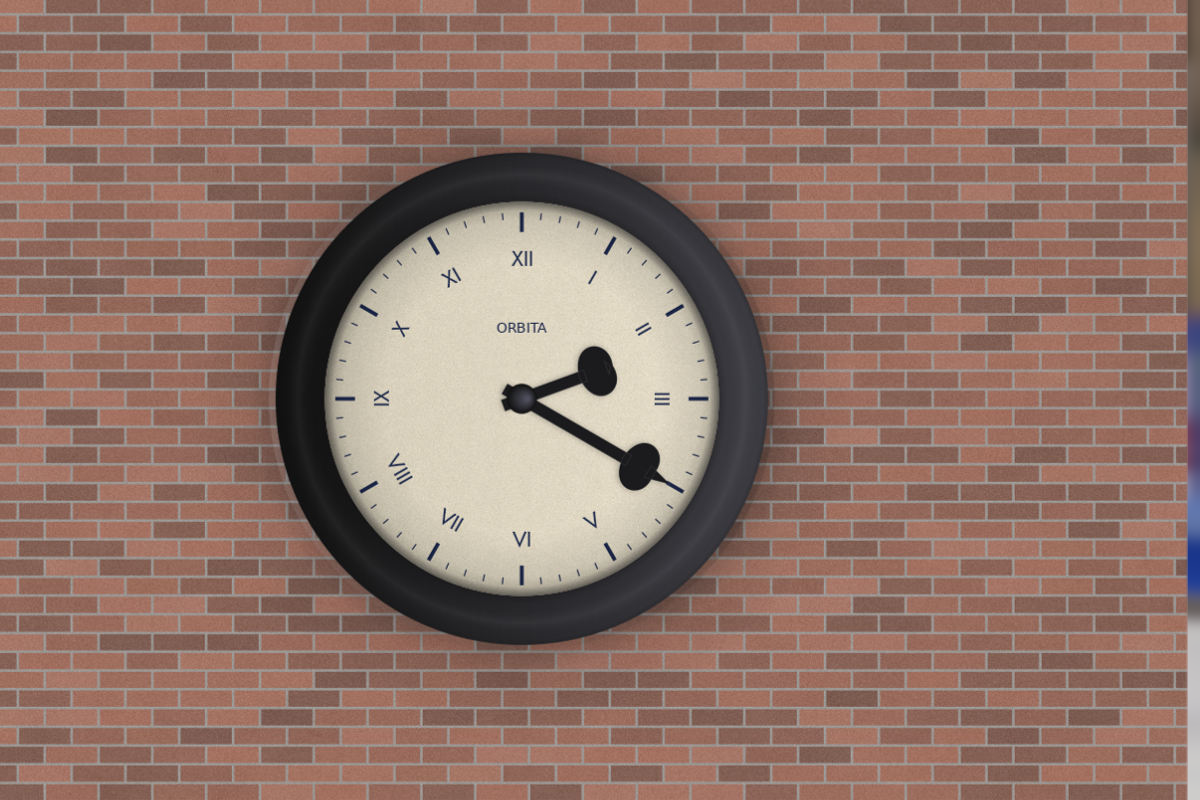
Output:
**2:20**
